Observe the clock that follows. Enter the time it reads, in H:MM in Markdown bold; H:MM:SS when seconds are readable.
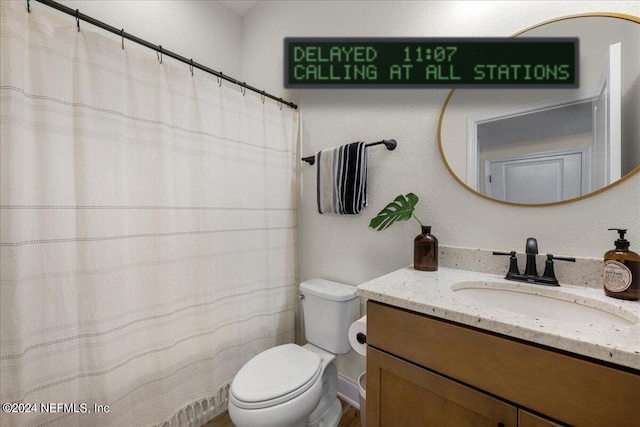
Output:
**11:07**
